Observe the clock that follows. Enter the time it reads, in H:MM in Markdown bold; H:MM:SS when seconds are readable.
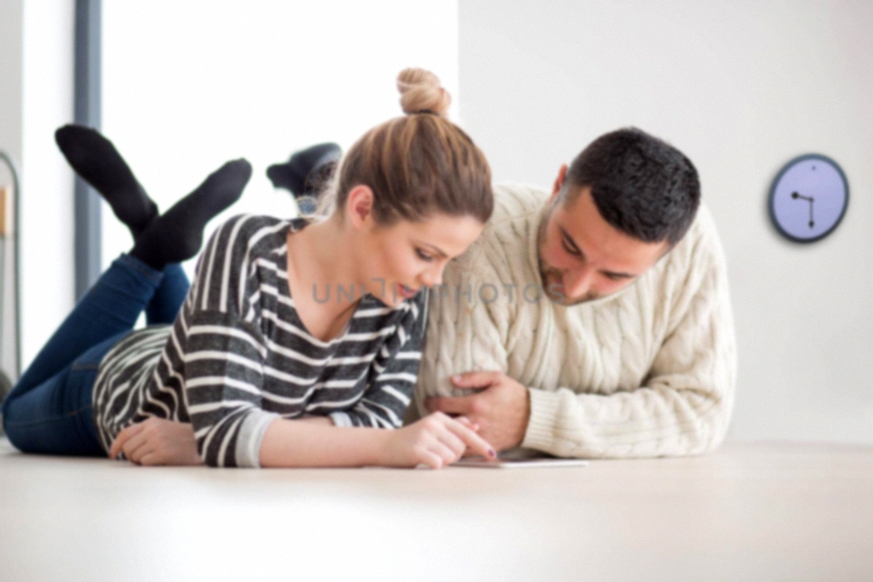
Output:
**9:29**
